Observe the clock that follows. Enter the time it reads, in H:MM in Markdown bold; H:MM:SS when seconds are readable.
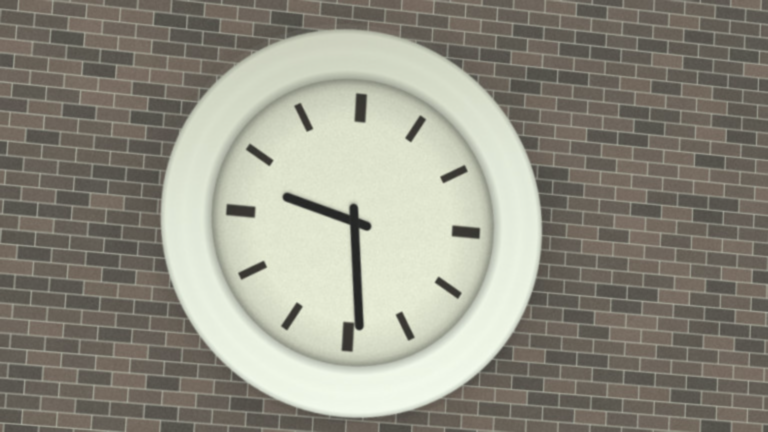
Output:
**9:29**
